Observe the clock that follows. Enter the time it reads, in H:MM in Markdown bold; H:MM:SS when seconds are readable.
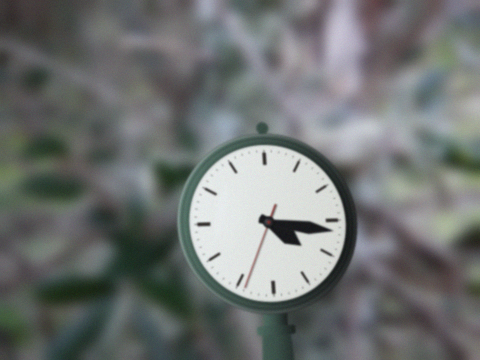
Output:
**4:16:34**
